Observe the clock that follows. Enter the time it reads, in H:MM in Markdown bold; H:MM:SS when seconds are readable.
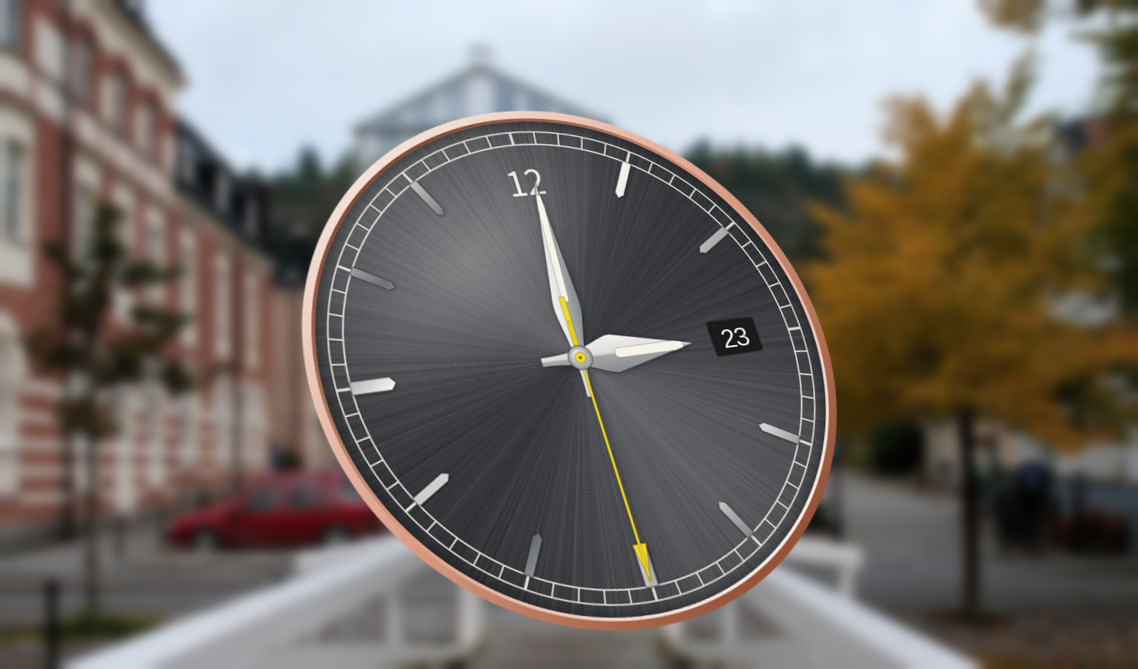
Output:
**3:00:30**
